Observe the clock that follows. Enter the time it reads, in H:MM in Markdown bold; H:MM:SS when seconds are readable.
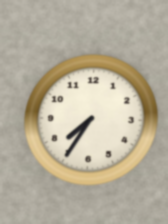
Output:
**7:35**
